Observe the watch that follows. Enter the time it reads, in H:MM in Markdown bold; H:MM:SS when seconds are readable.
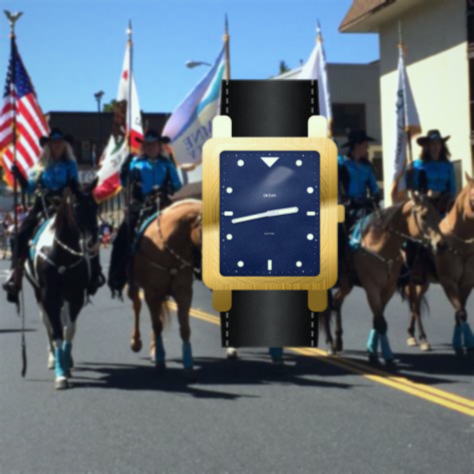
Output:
**2:43**
